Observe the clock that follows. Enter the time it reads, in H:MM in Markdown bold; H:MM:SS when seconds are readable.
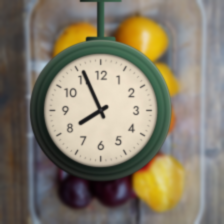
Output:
**7:56**
